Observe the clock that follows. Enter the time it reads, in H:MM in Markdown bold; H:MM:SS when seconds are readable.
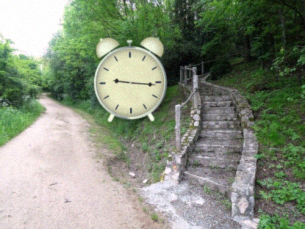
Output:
**9:16**
